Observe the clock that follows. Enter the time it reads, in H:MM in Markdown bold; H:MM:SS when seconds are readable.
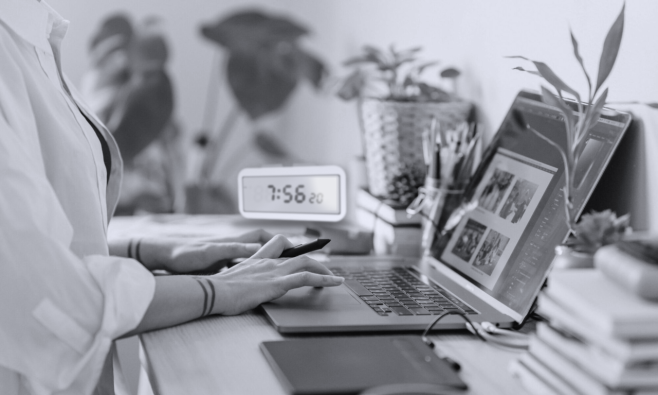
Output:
**7:56**
